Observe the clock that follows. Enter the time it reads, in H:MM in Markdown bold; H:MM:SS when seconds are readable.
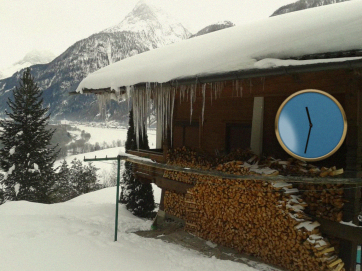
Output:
**11:32**
